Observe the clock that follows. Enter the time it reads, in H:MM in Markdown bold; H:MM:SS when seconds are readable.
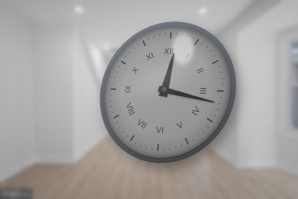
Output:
**12:17**
